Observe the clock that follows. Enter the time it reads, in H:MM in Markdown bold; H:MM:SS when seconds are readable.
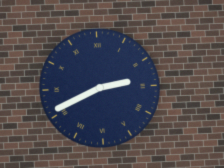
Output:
**2:41**
